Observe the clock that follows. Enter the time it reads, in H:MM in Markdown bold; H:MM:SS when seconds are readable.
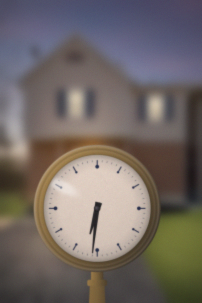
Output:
**6:31**
